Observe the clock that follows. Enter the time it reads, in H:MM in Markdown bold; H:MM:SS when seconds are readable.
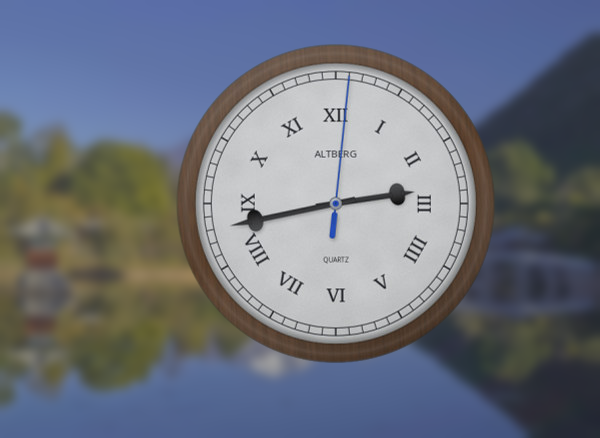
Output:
**2:43:01**
